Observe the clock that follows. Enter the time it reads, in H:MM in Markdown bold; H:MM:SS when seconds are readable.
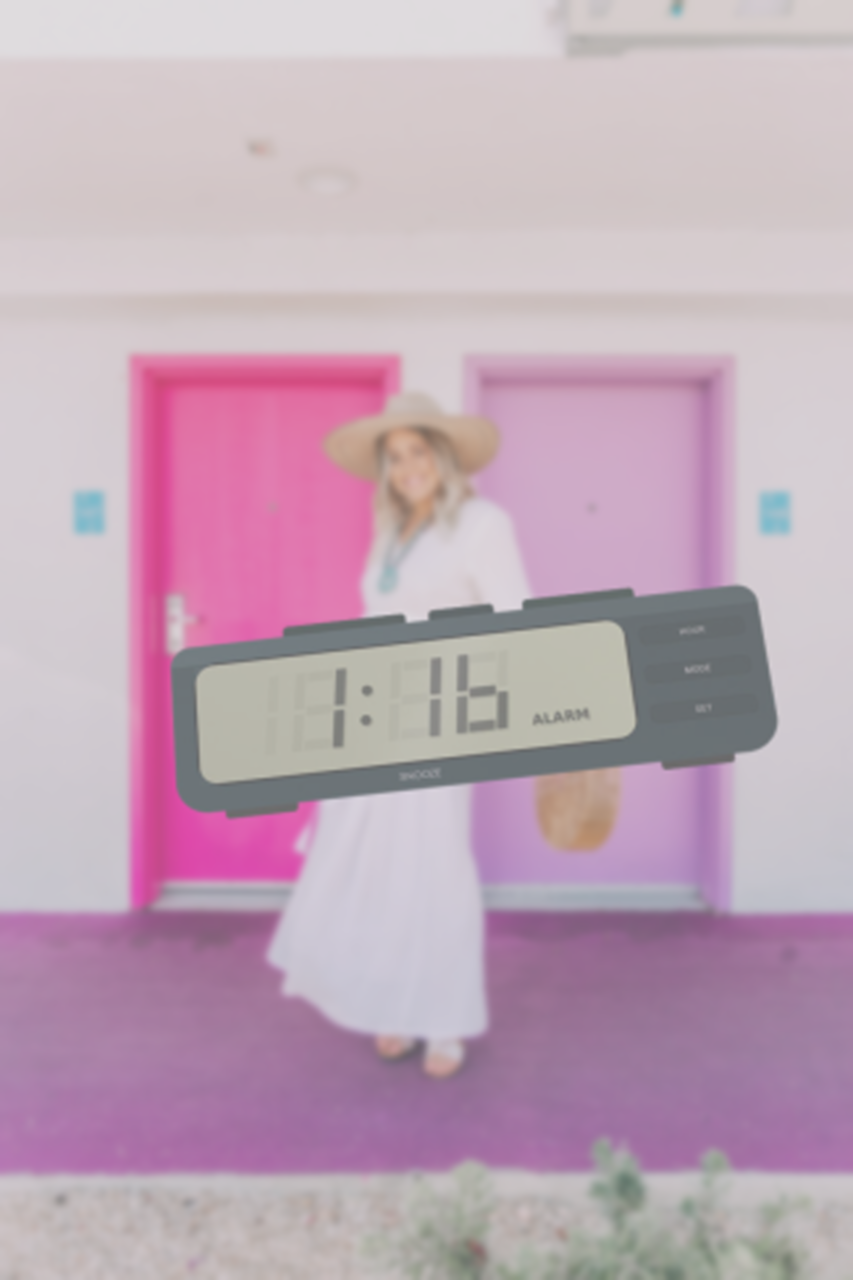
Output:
**1:16**
